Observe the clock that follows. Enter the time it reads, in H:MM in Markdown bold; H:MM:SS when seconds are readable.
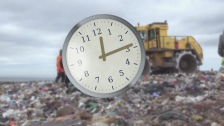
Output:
**12:14**
